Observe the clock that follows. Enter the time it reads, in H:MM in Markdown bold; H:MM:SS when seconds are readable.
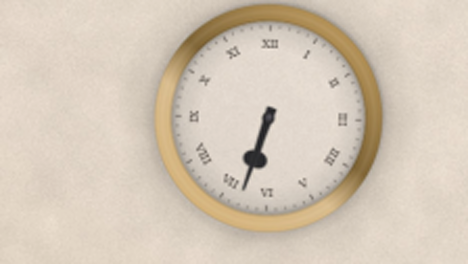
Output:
**6:33**
